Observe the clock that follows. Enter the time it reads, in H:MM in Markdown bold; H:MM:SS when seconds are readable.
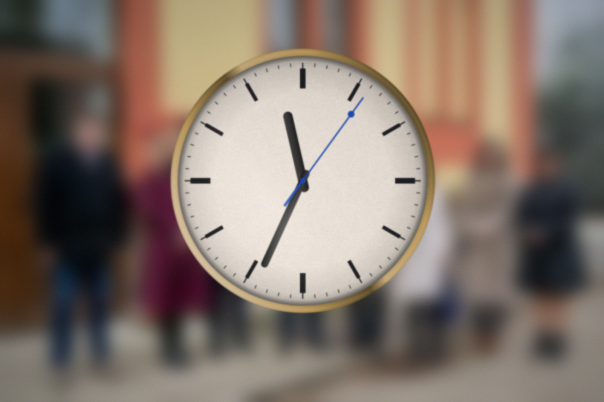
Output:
**11:34:06**
